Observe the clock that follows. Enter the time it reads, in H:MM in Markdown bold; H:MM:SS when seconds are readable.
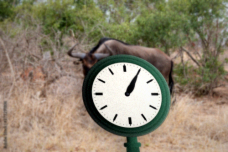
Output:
**1:05**
